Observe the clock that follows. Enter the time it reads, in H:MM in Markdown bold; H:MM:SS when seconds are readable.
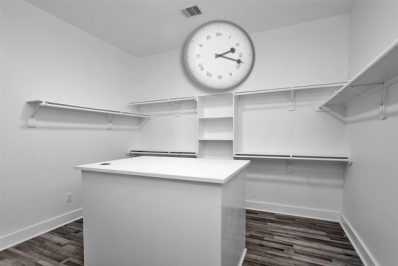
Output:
**2:18**
